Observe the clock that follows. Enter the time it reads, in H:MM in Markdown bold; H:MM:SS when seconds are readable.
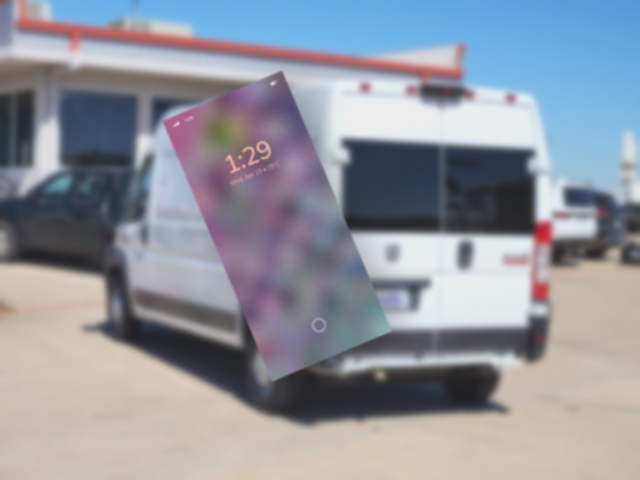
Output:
**1:29**
